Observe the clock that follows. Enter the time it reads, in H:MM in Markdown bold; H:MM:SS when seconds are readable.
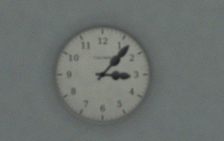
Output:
**3:07**
